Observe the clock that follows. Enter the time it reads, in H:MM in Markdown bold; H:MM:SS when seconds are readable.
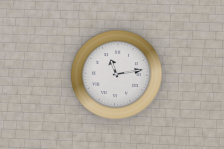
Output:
**11:13**
